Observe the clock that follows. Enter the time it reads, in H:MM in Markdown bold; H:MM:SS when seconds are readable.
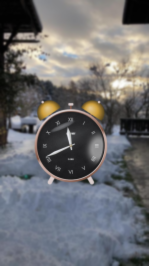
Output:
**11:41**
